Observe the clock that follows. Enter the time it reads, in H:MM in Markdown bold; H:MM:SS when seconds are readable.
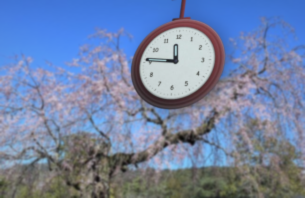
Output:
**11:46**
